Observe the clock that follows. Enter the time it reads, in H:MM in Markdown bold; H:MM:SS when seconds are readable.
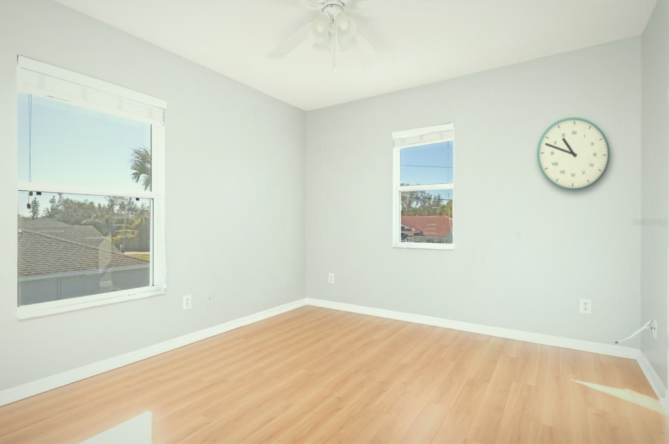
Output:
**10:48**
